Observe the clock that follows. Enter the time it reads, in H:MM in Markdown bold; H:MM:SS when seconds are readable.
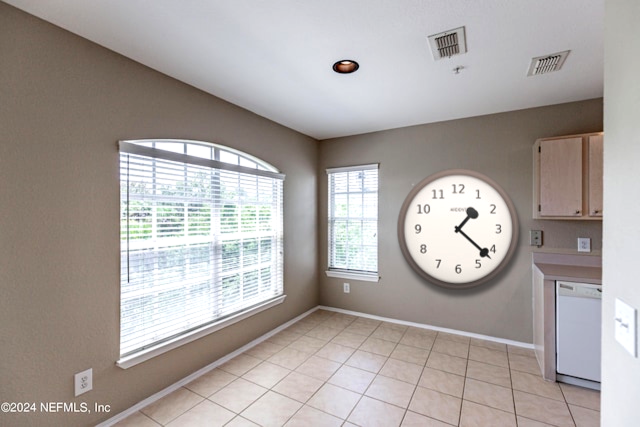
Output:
**1:22**
